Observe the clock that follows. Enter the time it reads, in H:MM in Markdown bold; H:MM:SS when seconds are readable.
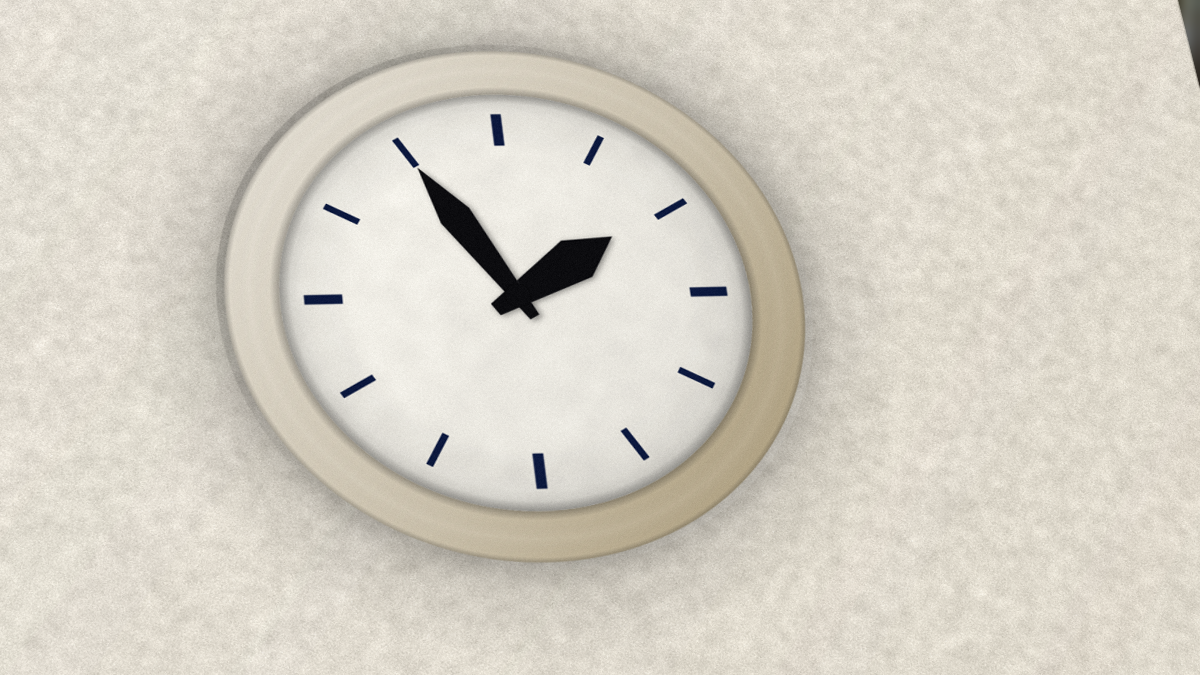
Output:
**1:55**
